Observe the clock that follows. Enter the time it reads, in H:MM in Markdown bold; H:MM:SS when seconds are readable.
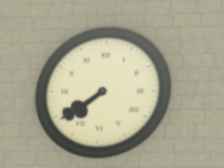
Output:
**7:39**
